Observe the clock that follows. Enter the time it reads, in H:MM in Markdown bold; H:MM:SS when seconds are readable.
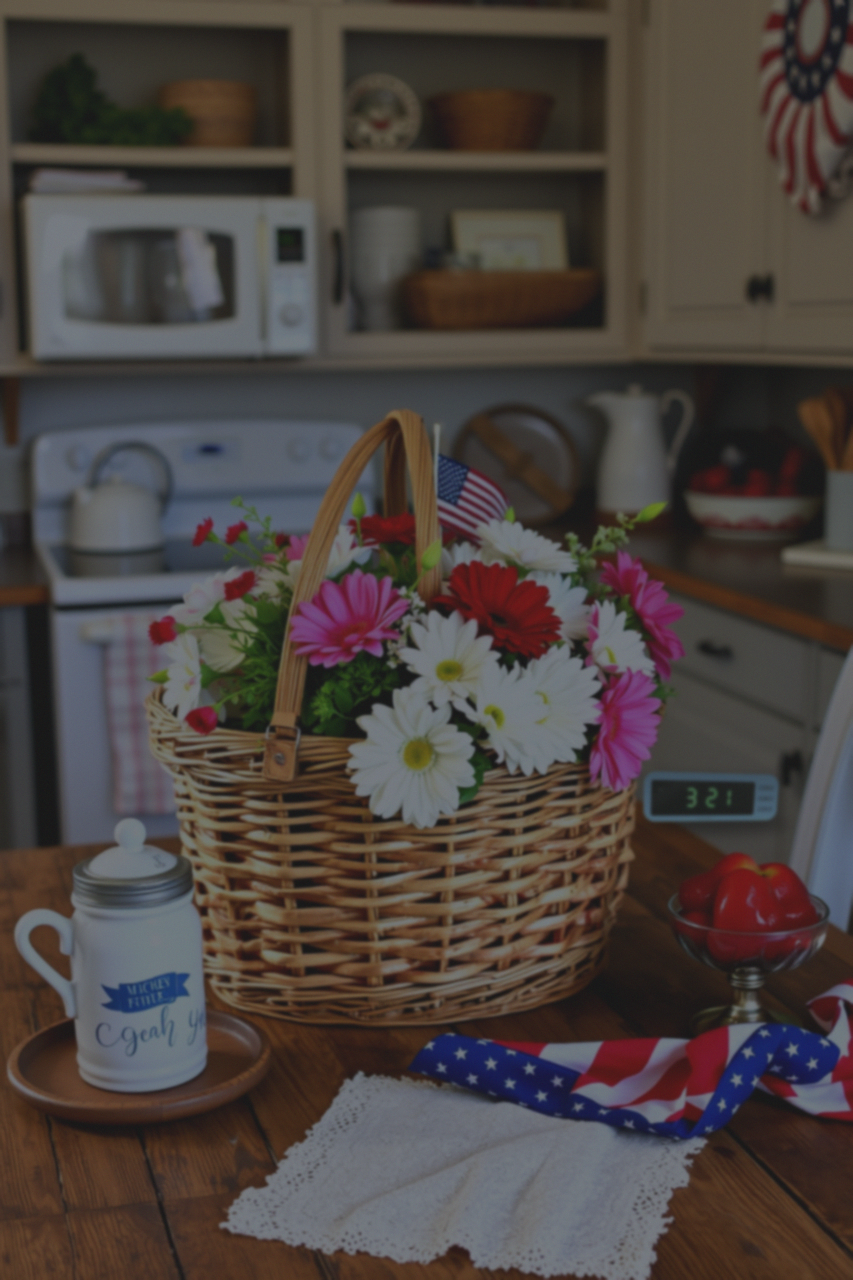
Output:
**3:21**
